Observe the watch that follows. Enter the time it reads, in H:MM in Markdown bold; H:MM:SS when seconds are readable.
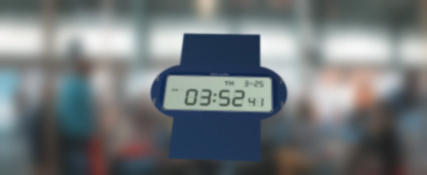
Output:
**3:52:41**
